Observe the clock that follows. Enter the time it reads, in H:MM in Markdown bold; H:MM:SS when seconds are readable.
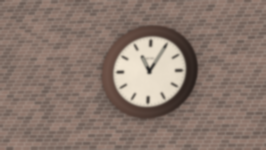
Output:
**11:05**
